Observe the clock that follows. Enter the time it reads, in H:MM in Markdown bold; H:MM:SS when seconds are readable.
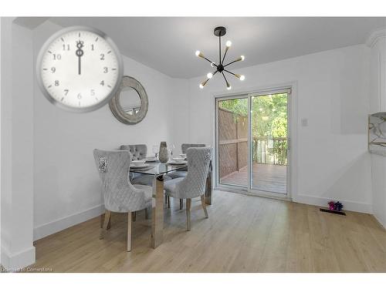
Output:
**12:00**
